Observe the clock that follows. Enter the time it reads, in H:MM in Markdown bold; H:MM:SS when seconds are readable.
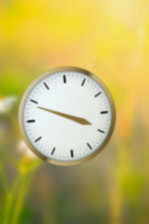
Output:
**3:49**
